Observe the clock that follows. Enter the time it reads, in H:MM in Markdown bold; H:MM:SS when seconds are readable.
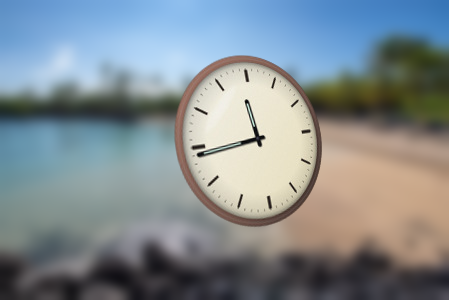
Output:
**11:44**
